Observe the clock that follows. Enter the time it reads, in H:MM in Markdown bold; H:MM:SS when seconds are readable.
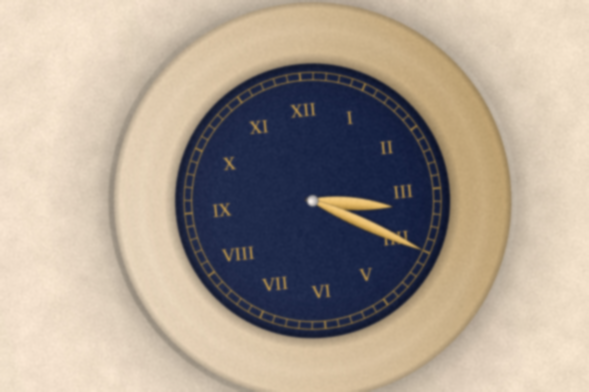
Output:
**3:20**
